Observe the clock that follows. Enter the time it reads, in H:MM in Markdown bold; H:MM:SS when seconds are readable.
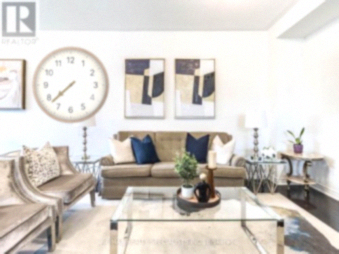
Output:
**7:38**
